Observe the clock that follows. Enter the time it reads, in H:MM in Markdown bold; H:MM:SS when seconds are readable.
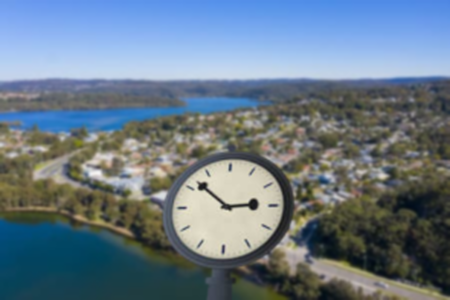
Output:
**2:52**
